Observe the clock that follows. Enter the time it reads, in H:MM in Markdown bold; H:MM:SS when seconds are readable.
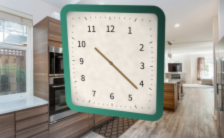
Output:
**10:22**
